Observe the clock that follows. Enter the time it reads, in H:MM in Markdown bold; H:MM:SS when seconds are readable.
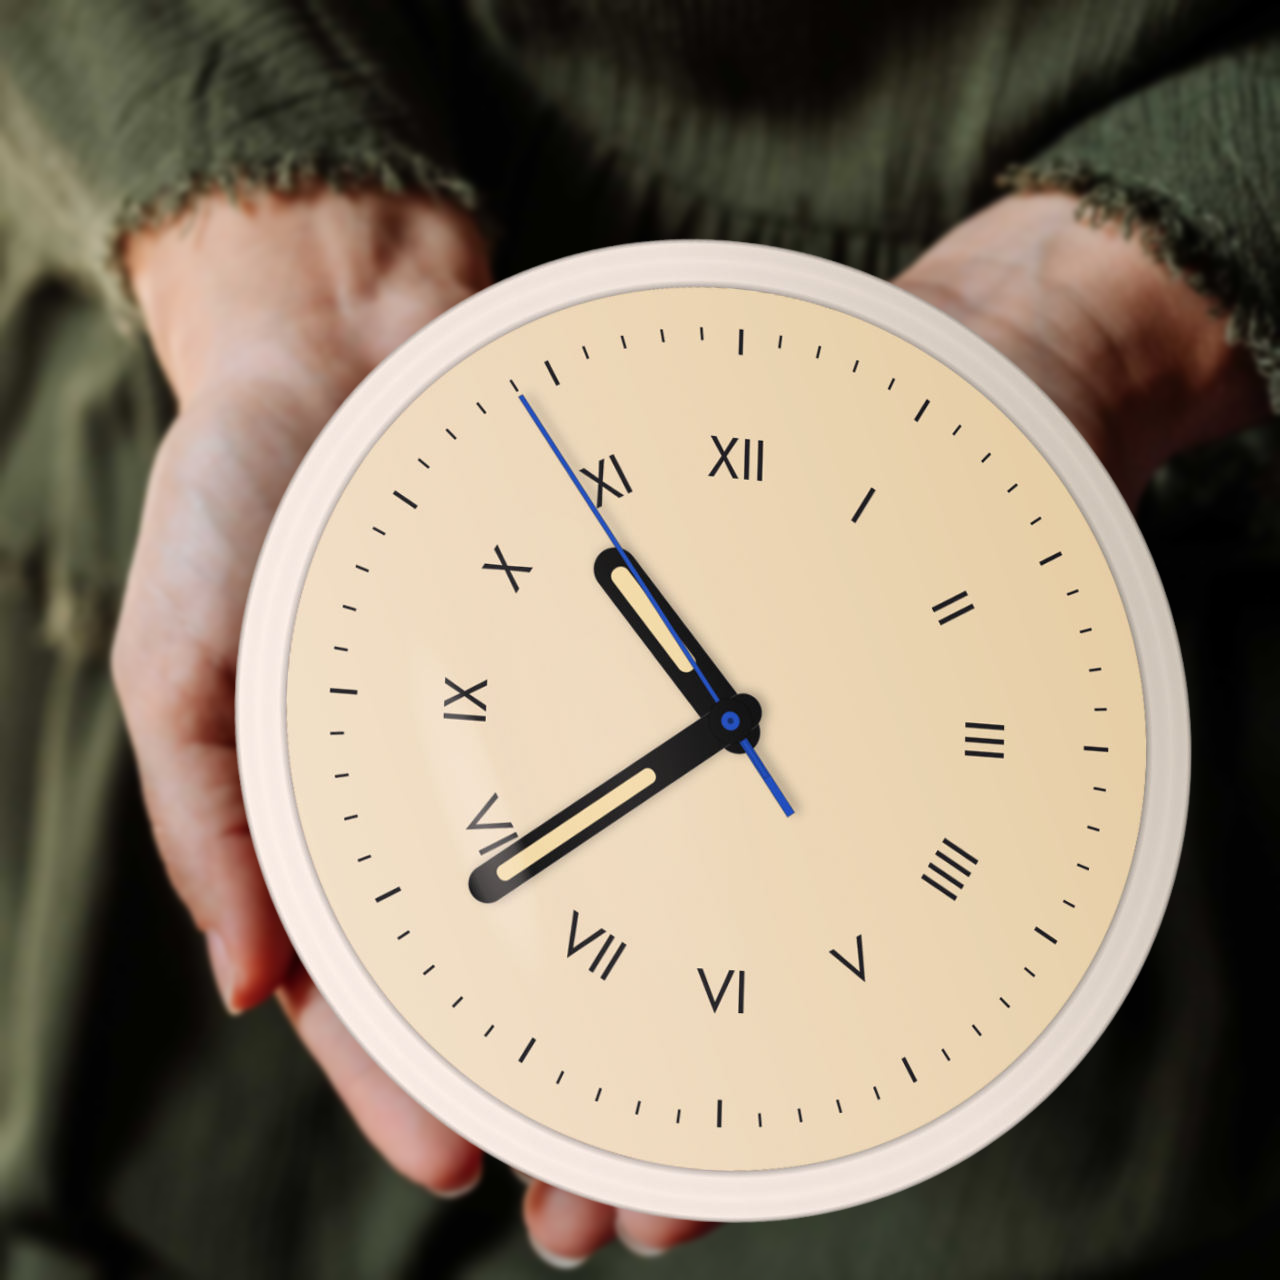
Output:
**10:38:54**
